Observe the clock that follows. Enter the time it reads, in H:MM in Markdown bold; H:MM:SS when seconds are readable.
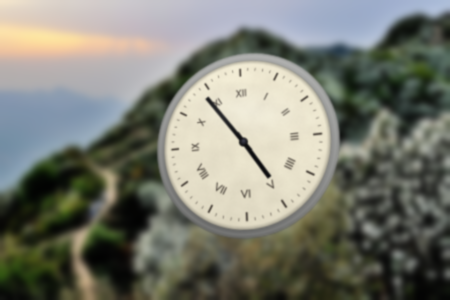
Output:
**4:54**
